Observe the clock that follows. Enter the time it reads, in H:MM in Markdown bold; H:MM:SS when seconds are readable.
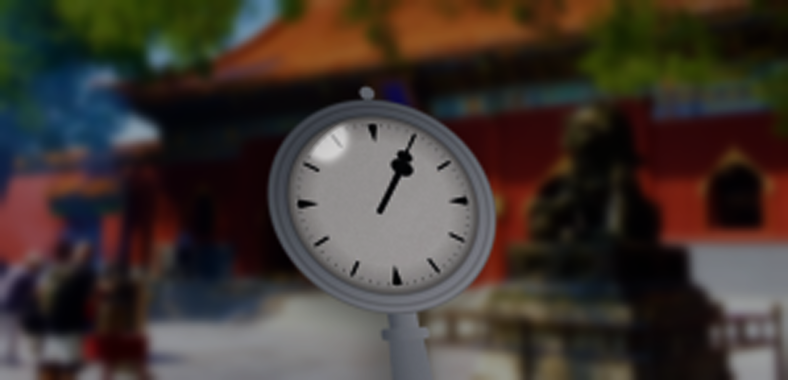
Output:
**1:05**
